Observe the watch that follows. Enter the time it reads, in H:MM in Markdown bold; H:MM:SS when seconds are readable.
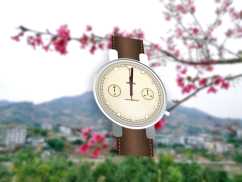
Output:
**12:01**
